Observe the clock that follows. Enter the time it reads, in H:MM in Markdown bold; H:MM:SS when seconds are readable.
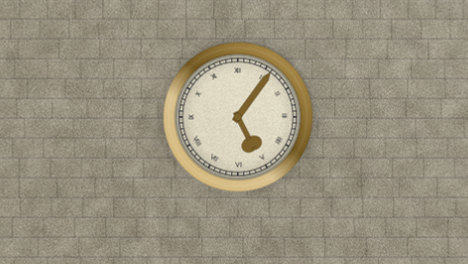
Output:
**5:06**
